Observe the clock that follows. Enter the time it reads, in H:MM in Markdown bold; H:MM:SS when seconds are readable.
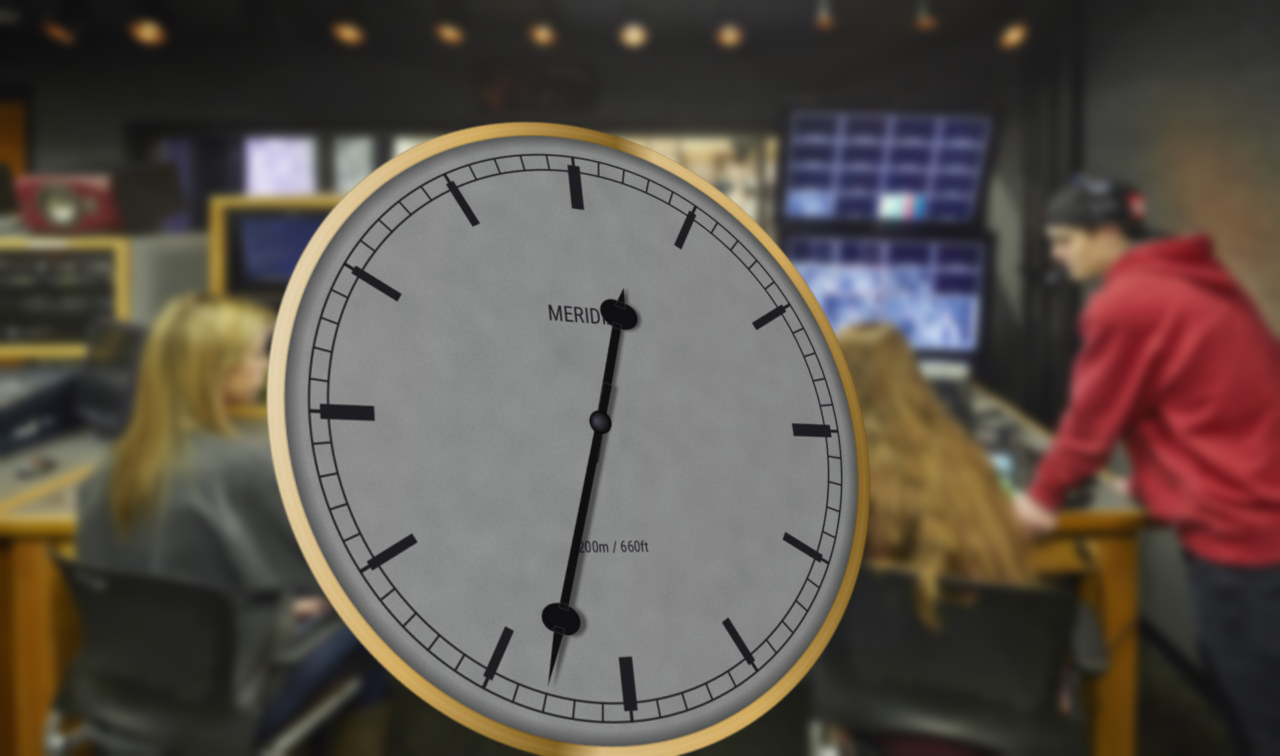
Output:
**12:33**
